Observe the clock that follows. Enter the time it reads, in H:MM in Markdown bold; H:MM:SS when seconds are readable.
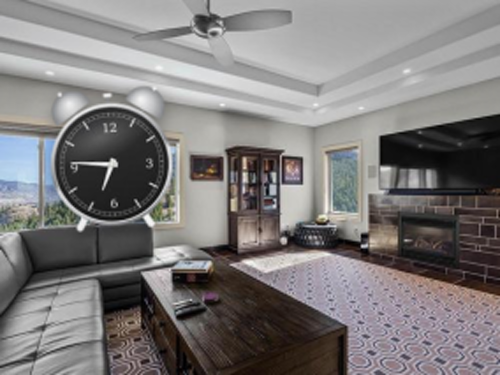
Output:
**6:46**
